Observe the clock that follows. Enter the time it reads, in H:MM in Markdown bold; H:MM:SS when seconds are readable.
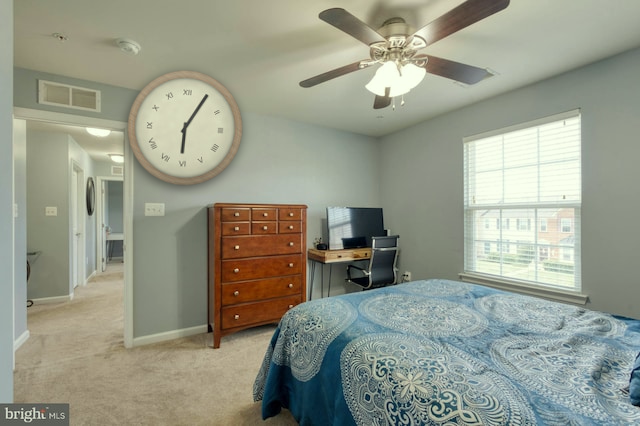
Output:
**6:05**
